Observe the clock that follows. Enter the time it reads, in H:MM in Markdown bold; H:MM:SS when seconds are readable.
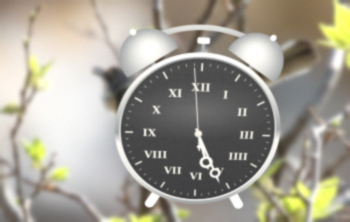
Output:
**5:25:59**
